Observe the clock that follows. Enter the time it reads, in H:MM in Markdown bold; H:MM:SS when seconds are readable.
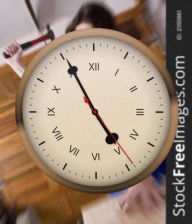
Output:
**4:55:24**
